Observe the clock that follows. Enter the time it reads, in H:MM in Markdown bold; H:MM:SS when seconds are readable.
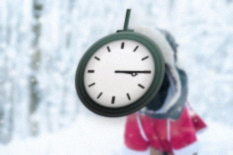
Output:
**3:15**
